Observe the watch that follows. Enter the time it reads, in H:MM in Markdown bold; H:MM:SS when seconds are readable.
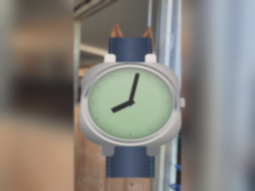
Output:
**8:02**
